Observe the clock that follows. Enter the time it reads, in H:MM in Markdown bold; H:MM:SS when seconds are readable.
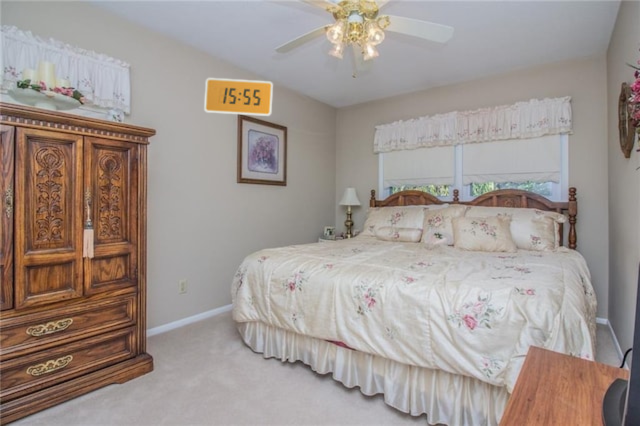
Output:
**15:55**
